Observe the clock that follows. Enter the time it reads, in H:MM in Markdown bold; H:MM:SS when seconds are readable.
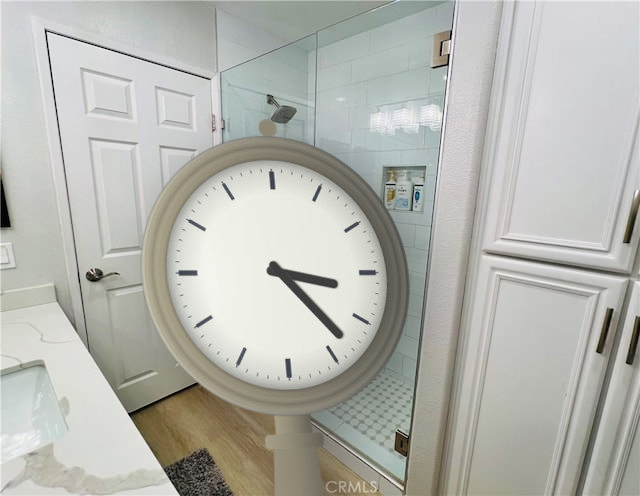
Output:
**3:23**
